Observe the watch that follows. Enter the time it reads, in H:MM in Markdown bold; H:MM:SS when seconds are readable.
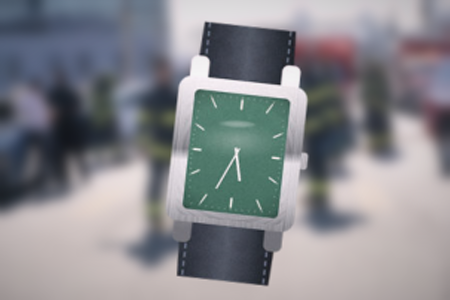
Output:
**5:34**
